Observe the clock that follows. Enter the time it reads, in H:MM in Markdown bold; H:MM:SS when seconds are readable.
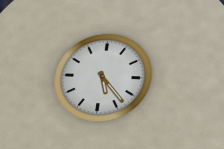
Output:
**5:23**
